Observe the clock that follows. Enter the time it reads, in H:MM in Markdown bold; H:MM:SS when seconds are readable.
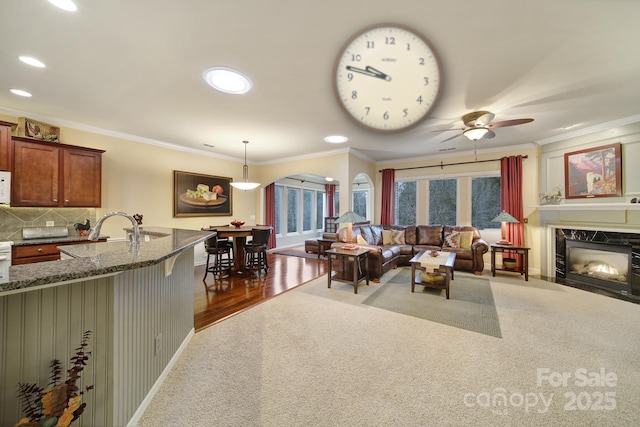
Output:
**9:47**
